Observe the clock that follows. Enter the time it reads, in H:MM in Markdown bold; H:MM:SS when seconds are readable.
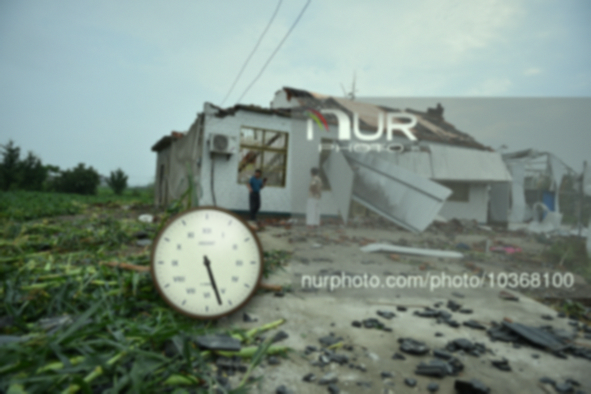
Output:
**5:27**
